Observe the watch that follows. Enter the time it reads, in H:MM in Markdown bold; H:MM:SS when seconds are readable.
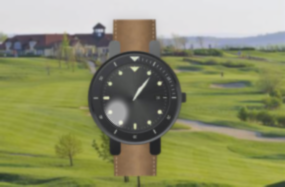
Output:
**1:06**
